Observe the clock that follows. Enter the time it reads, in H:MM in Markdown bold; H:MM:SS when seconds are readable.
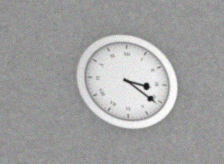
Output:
**3:21**
